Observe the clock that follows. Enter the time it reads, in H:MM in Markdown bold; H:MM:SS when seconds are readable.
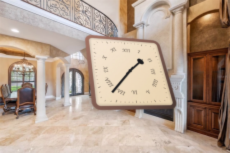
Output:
**1:37**
